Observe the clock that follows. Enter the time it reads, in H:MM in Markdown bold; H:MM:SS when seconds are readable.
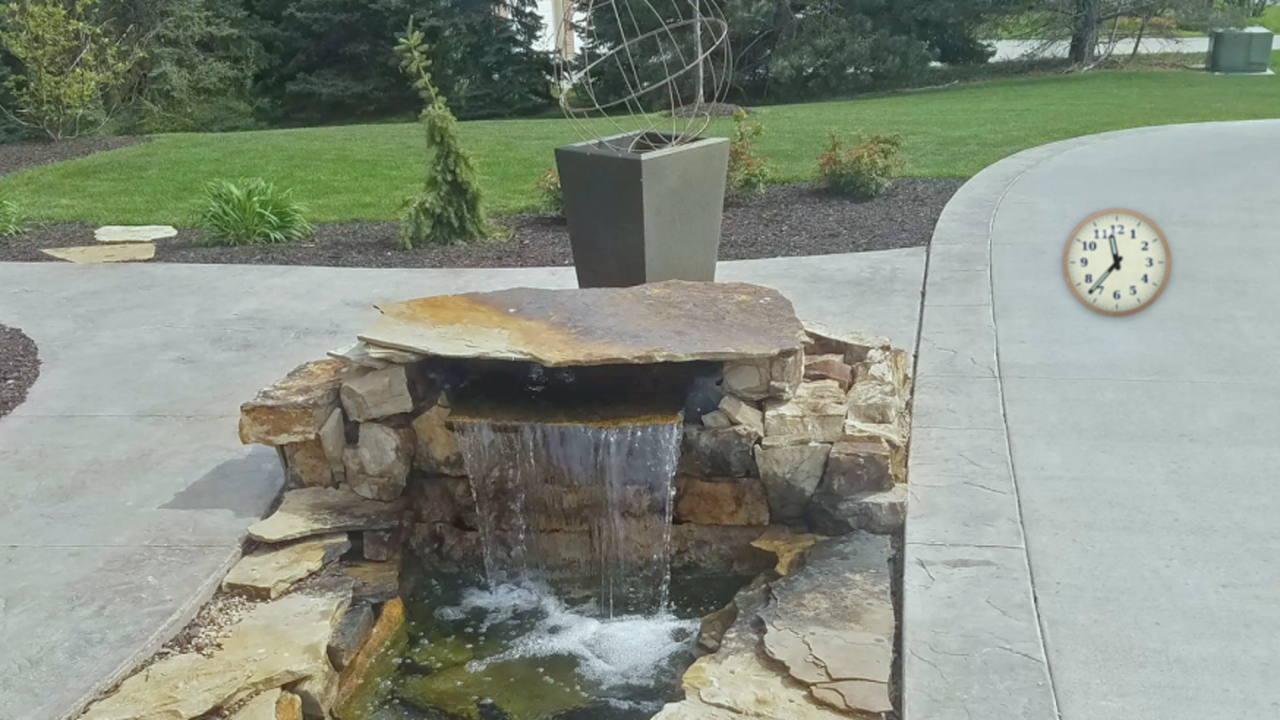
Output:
**11:37**
